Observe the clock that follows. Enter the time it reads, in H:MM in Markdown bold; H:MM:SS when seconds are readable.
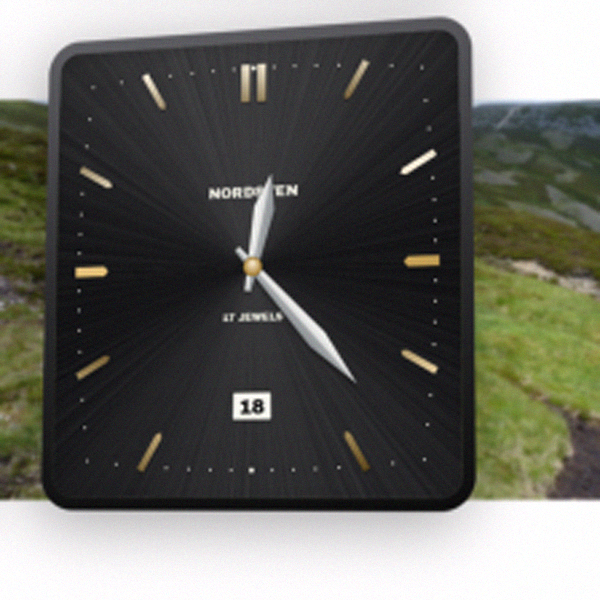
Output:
**12:23**
